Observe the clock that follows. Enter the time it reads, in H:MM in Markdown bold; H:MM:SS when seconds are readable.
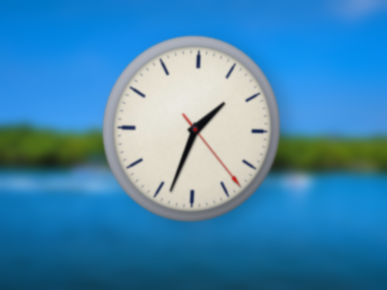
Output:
**1:33:23**
